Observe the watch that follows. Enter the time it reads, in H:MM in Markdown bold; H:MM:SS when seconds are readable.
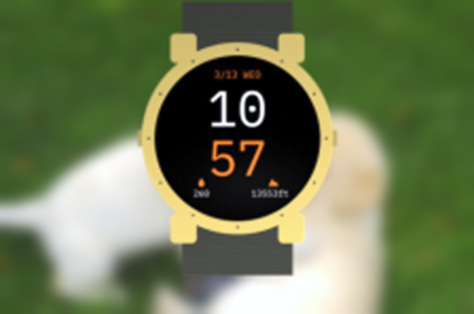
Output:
**10:57**
